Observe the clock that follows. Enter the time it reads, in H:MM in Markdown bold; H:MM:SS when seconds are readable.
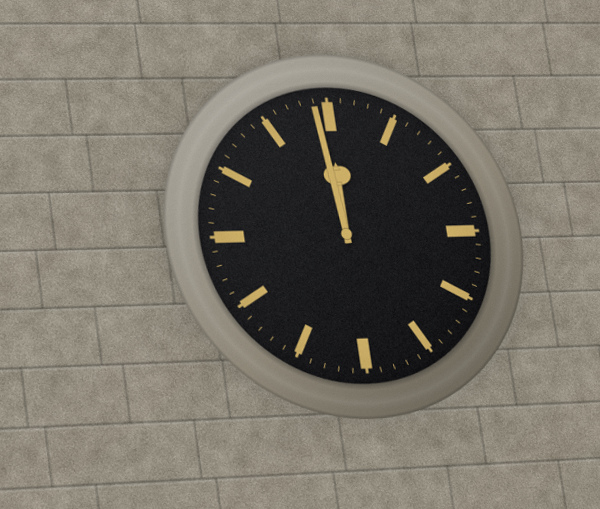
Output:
**11:59**
